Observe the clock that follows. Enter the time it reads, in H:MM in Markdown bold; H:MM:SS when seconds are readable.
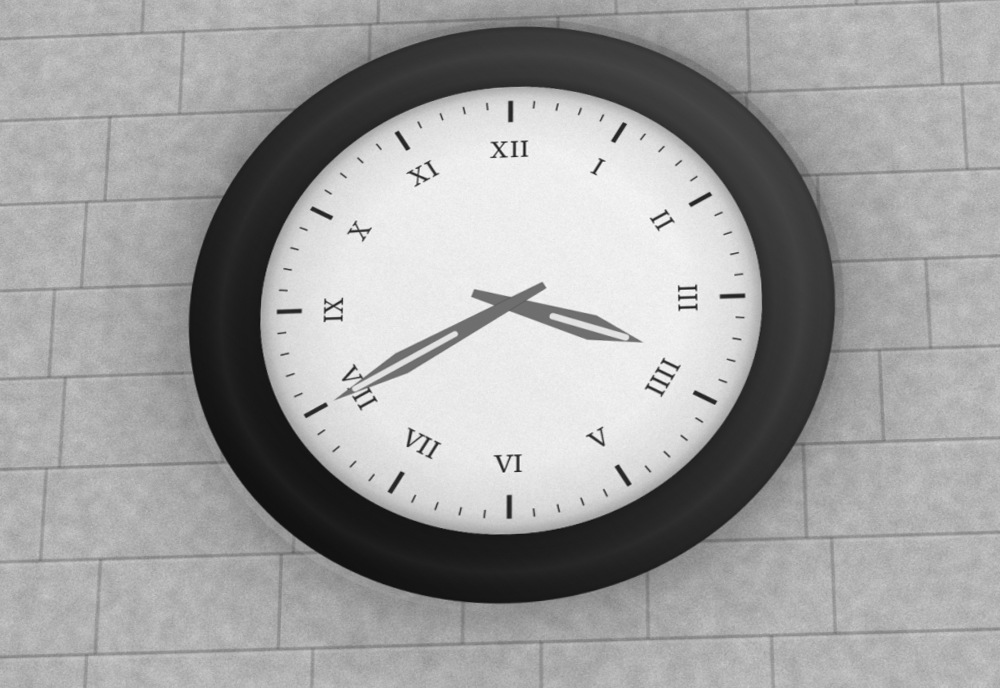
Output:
**3:40**
